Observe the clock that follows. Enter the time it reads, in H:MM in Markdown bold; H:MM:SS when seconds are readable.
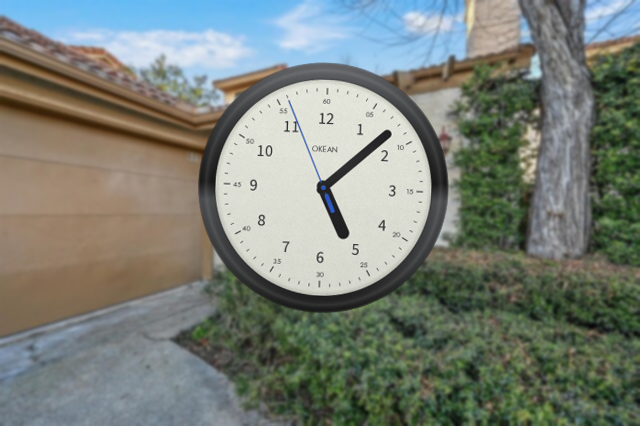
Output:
**5:07:56**
